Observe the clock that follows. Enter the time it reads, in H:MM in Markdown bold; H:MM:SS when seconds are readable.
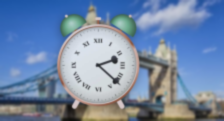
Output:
**2:22**
